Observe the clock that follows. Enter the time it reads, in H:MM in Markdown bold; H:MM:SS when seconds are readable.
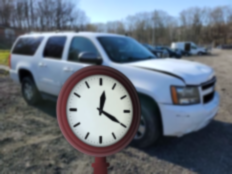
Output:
**12:20**
